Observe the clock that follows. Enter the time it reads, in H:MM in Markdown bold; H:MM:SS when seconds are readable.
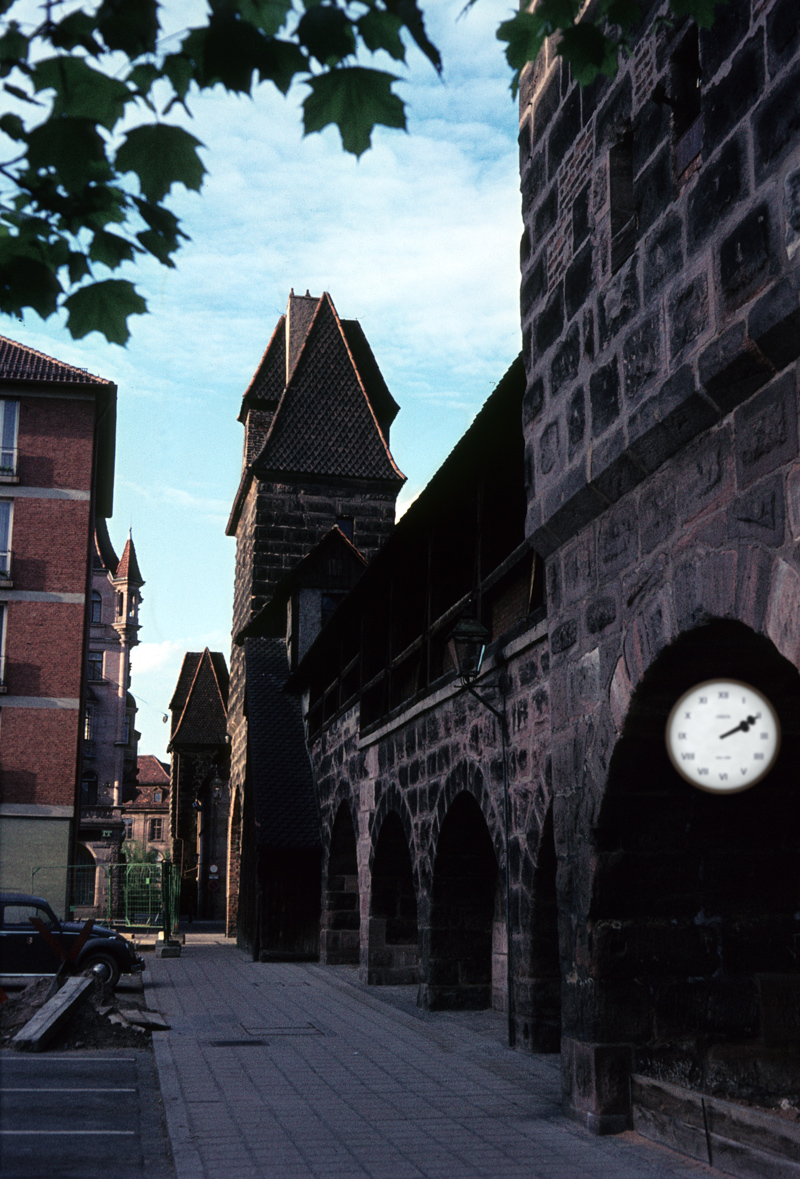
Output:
**2:10**
